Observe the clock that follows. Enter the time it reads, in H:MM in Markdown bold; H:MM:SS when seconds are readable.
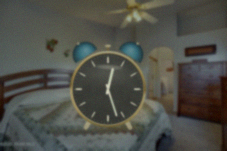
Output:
**12:27**
